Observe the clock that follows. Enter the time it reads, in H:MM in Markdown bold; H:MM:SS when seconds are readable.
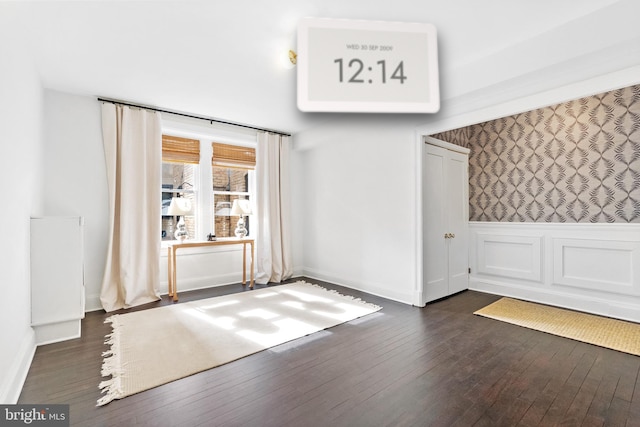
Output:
**12:14**
